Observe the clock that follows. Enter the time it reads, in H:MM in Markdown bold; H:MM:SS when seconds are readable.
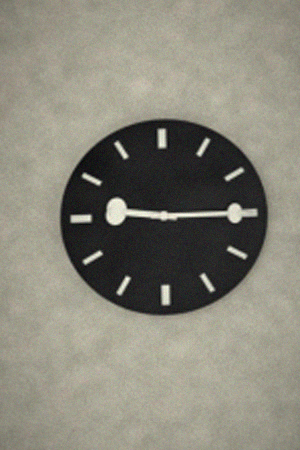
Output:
**9:15**
